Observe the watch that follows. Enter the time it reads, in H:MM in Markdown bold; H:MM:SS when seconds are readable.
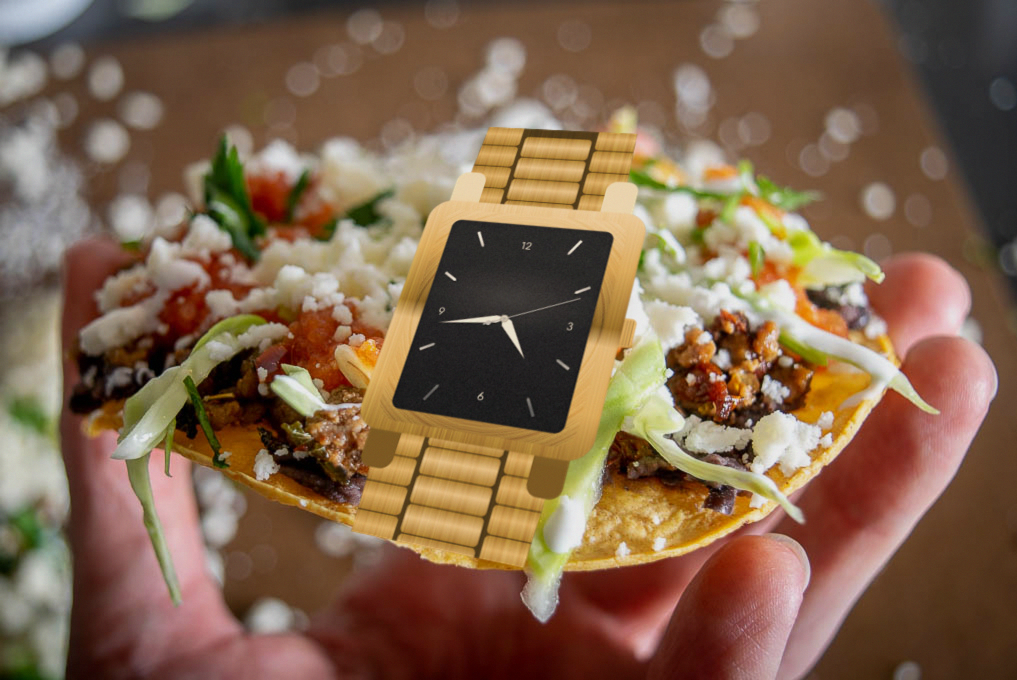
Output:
**4:43:11**
